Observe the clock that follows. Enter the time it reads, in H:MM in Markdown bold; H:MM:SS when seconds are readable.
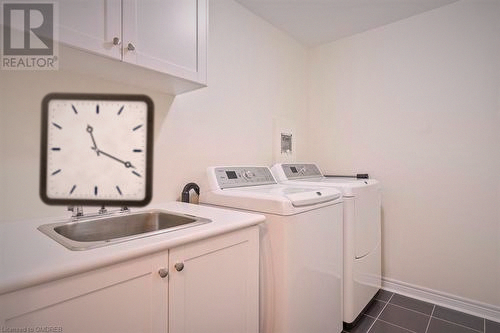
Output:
**11:19**
